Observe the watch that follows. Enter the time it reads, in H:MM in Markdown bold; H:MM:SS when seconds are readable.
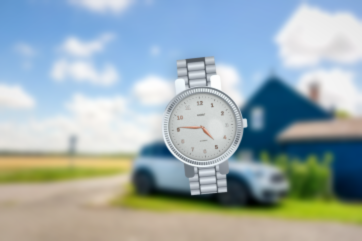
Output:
**4:46**
